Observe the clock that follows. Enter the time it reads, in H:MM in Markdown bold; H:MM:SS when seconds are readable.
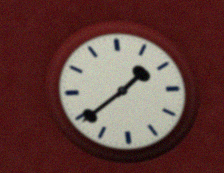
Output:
**1:39**
